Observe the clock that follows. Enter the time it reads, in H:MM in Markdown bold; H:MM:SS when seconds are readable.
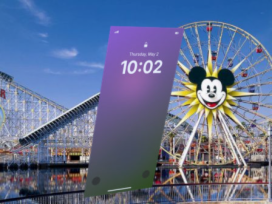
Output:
**10:02**
